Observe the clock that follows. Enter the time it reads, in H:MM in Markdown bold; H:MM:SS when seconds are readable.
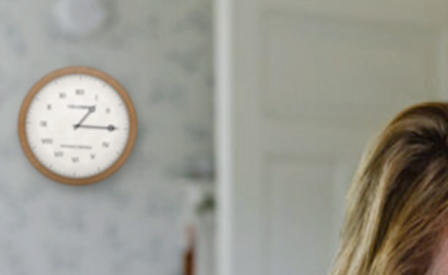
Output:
**1:15**
